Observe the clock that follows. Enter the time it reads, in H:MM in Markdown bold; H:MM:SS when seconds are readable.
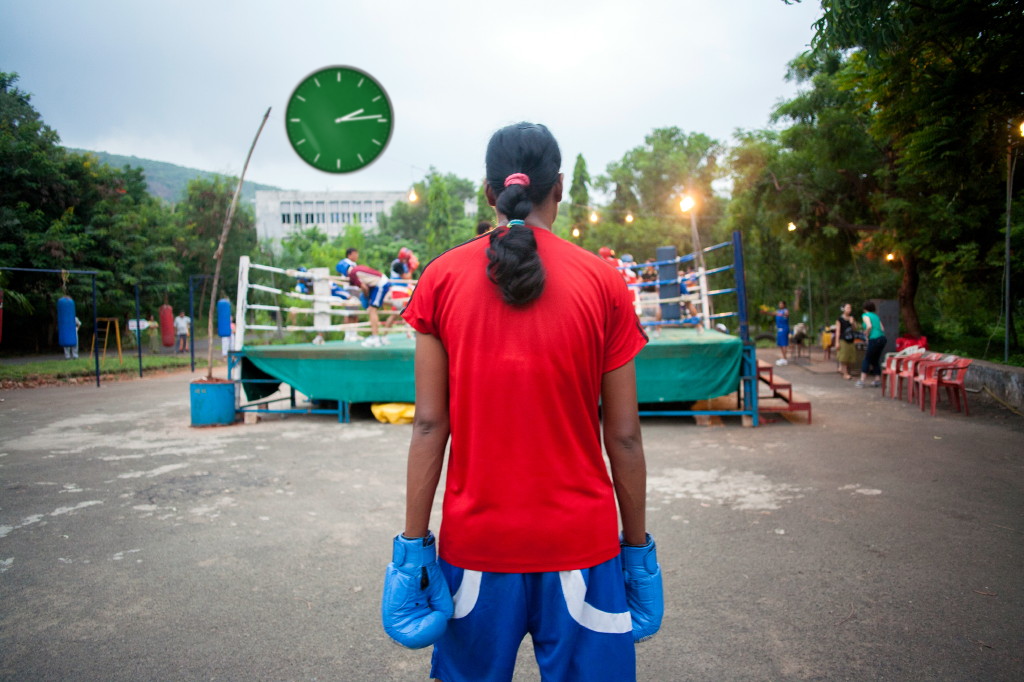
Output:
**2:14**
